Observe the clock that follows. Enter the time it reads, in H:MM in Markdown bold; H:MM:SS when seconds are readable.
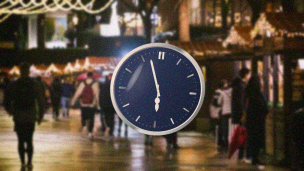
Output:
**5:57**
